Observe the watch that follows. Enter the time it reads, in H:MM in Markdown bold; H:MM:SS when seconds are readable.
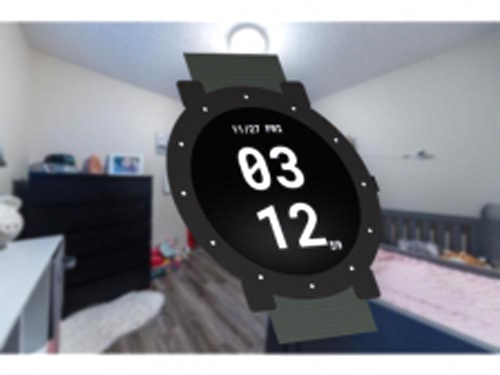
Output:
**3:12**
